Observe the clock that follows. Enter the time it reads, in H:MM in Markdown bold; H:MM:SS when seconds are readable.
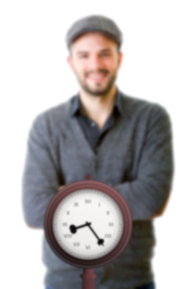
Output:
**8:24**
